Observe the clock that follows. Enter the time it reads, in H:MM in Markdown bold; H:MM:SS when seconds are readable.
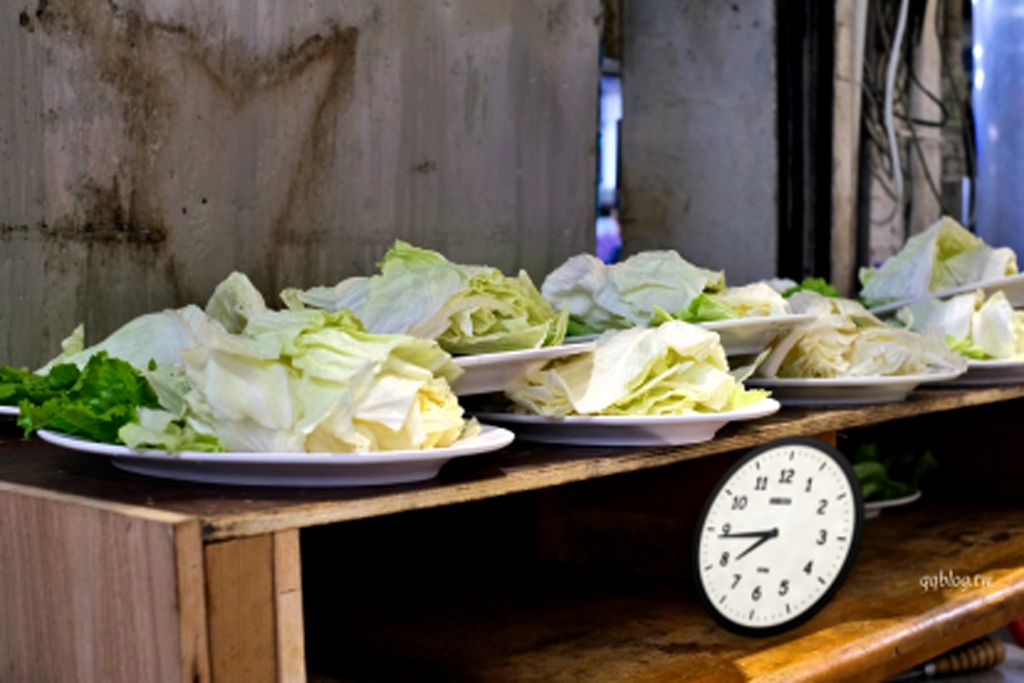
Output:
**7:44**
